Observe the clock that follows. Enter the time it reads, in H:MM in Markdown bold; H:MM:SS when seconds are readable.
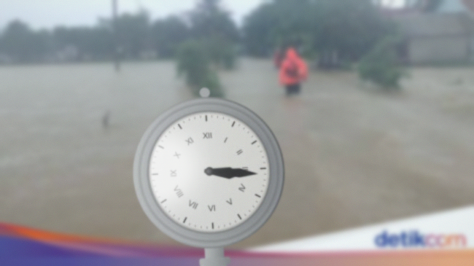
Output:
**3:16**
